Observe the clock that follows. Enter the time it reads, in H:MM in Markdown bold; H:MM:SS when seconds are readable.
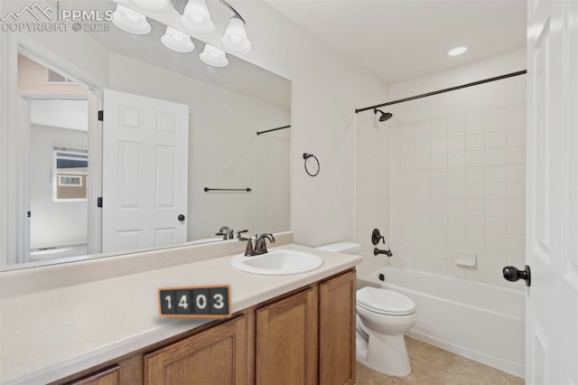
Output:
**14:03**
